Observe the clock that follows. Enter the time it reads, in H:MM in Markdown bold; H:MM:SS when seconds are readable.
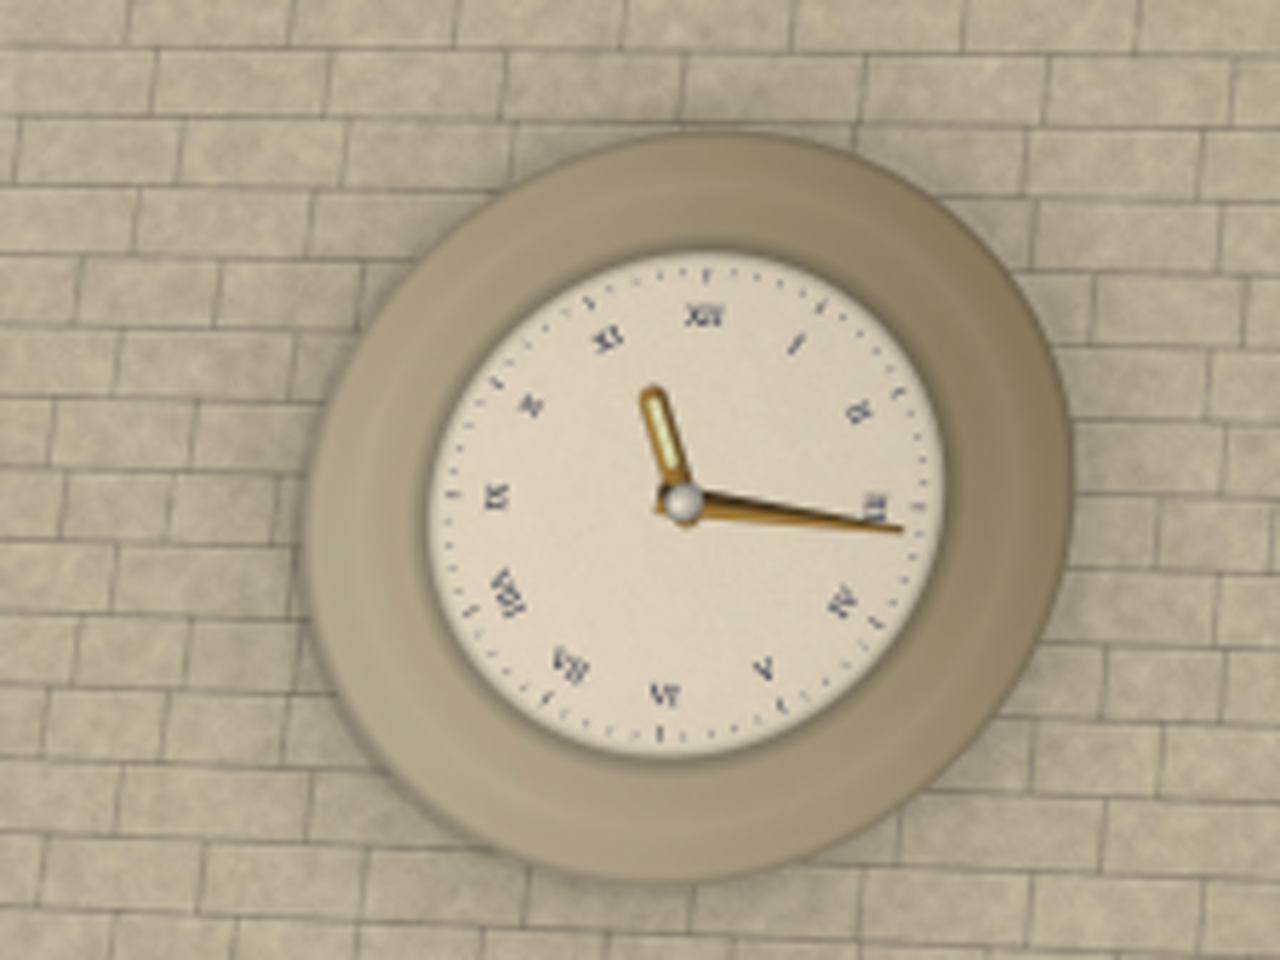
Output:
**11:16**
